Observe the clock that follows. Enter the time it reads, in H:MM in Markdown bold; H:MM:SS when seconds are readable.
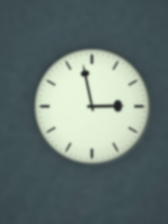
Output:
**2:58**
